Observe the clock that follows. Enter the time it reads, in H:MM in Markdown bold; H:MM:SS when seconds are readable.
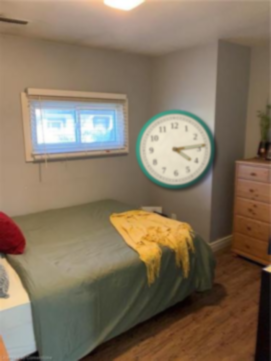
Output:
**4:14**
